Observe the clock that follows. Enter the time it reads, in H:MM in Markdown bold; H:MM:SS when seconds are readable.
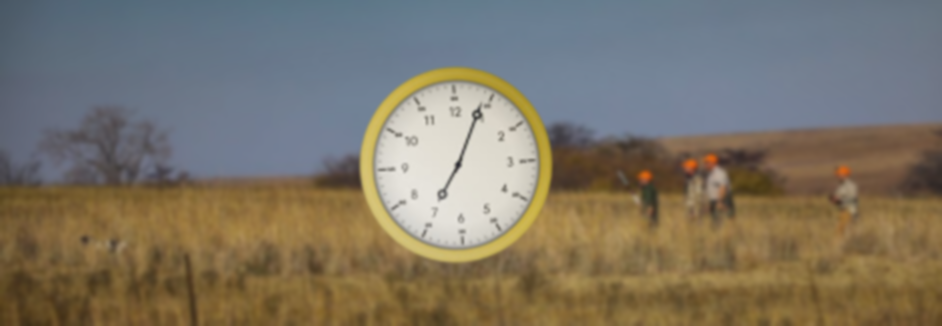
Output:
**7:04**
